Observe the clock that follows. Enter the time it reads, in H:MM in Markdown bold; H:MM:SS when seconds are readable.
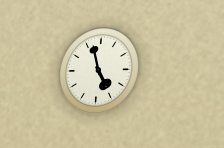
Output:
**4:57**
